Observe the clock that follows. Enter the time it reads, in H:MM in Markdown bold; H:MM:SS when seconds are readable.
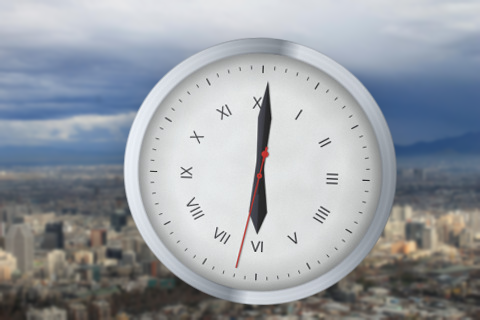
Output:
**6:00:32**
